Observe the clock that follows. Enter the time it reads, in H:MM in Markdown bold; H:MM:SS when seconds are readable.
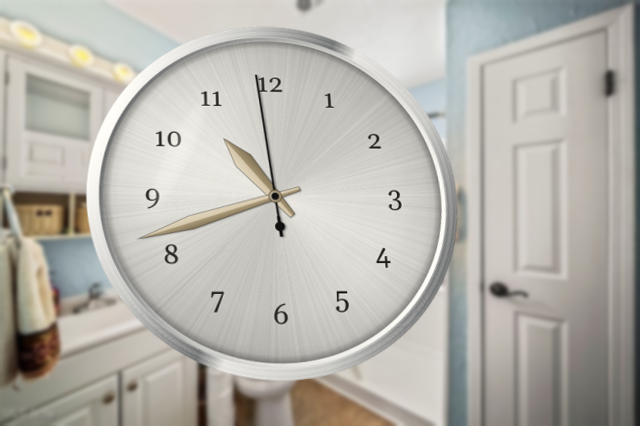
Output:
**10:41:59**
